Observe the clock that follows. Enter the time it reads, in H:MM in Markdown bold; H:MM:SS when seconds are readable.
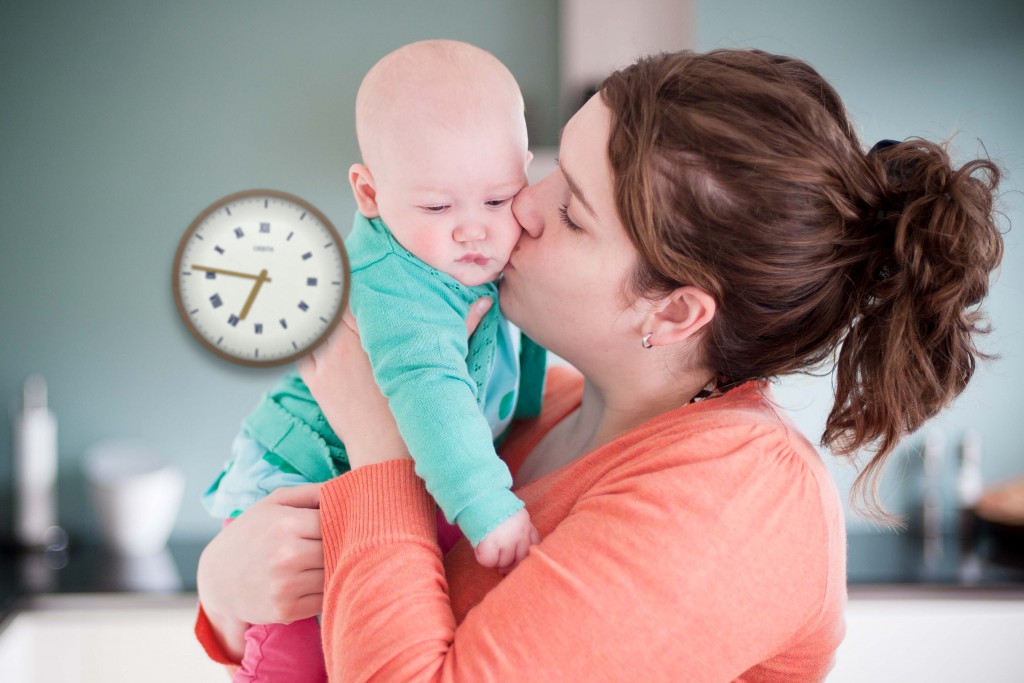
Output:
**6:46**
